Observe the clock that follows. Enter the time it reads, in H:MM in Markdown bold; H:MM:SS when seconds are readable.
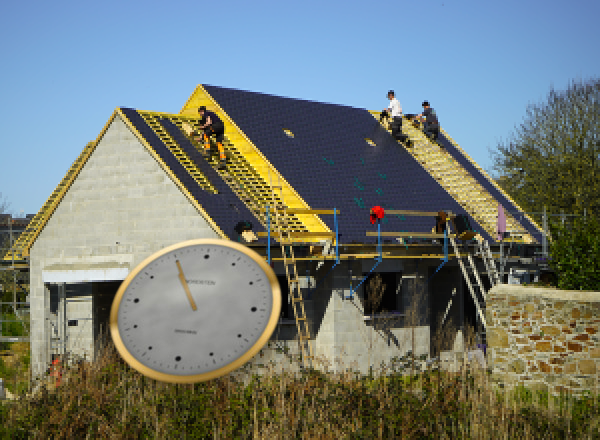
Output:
**10:55**
